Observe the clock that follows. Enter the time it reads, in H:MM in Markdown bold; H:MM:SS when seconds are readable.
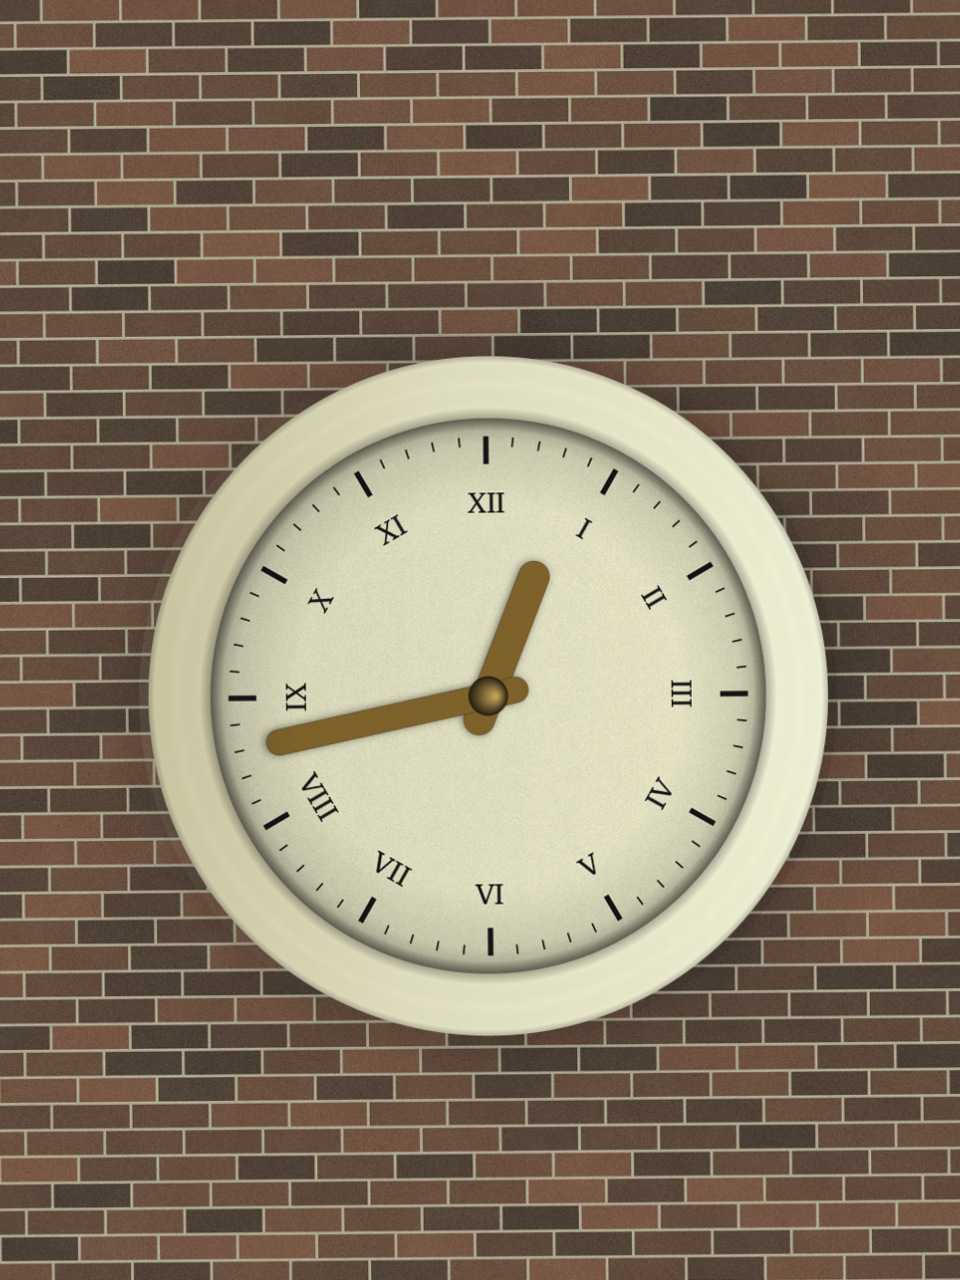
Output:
**12:43**
